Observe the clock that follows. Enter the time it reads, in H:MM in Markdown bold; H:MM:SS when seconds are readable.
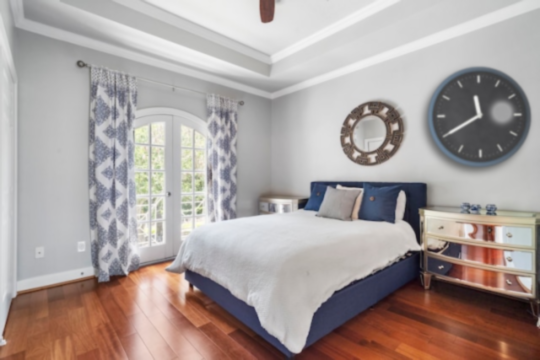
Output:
**11:40**
